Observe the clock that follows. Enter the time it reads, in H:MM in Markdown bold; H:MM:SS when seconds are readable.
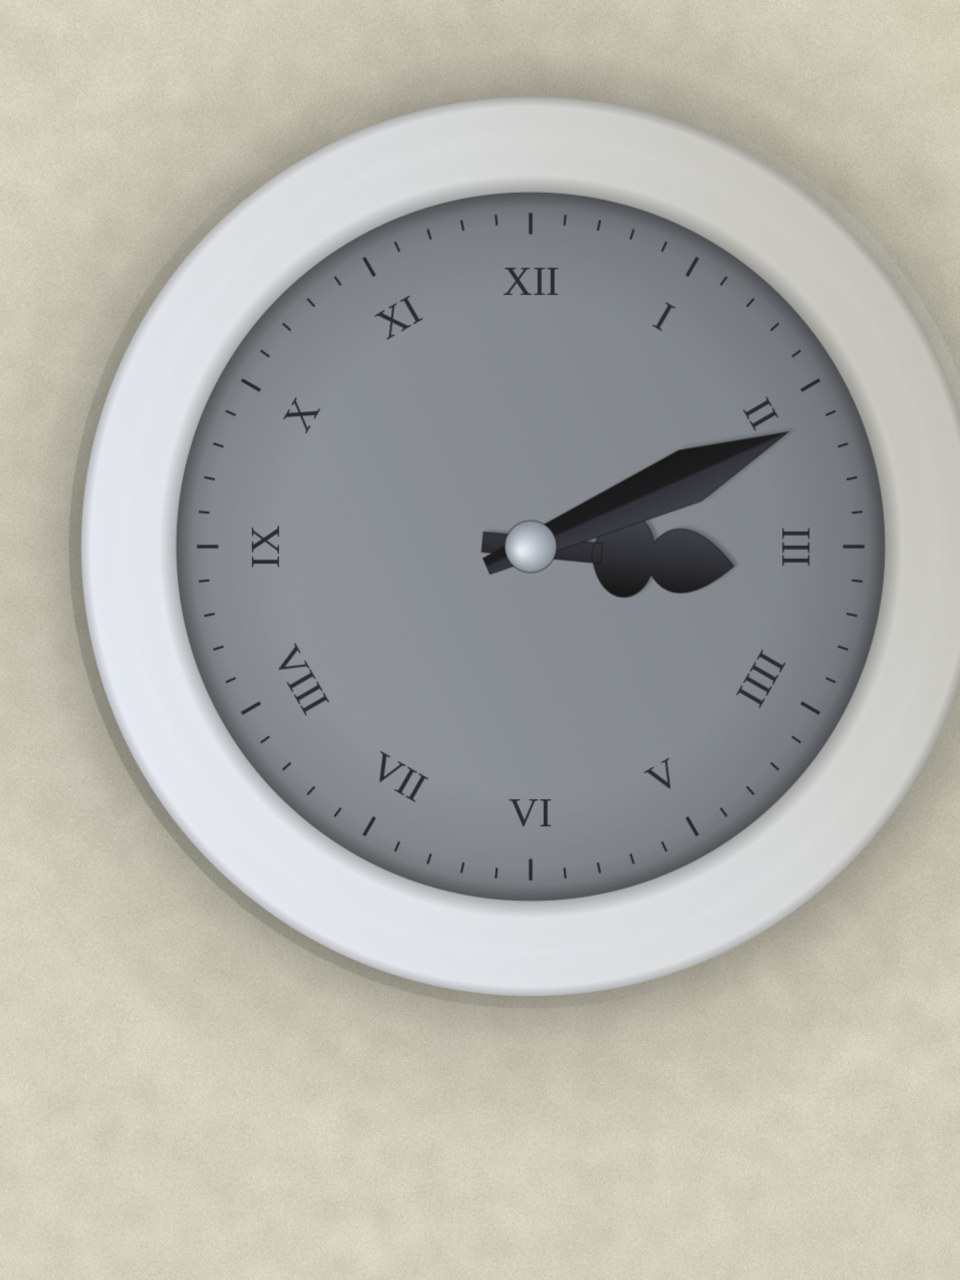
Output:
**3:11**
